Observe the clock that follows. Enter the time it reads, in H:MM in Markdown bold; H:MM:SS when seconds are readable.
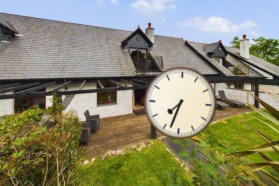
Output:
**7:33**
